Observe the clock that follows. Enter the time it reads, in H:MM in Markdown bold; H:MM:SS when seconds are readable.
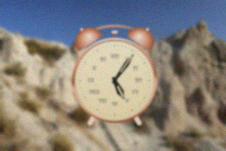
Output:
**5:06**
